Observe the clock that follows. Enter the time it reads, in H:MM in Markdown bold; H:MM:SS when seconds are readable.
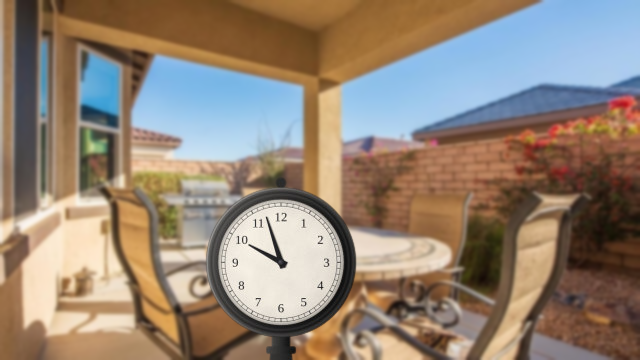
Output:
**9:57**
